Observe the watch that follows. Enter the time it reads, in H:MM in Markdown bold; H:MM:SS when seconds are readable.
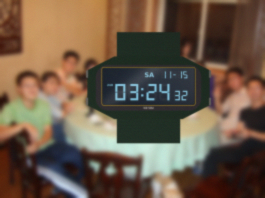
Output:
**3:24:32**
